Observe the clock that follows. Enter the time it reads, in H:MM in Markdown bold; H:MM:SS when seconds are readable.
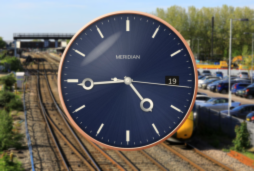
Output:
**4:44:16**
